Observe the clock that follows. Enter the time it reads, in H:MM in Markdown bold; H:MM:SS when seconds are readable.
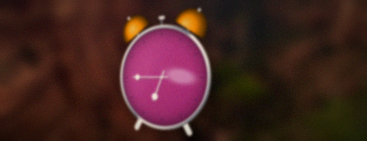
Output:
**6:45**
